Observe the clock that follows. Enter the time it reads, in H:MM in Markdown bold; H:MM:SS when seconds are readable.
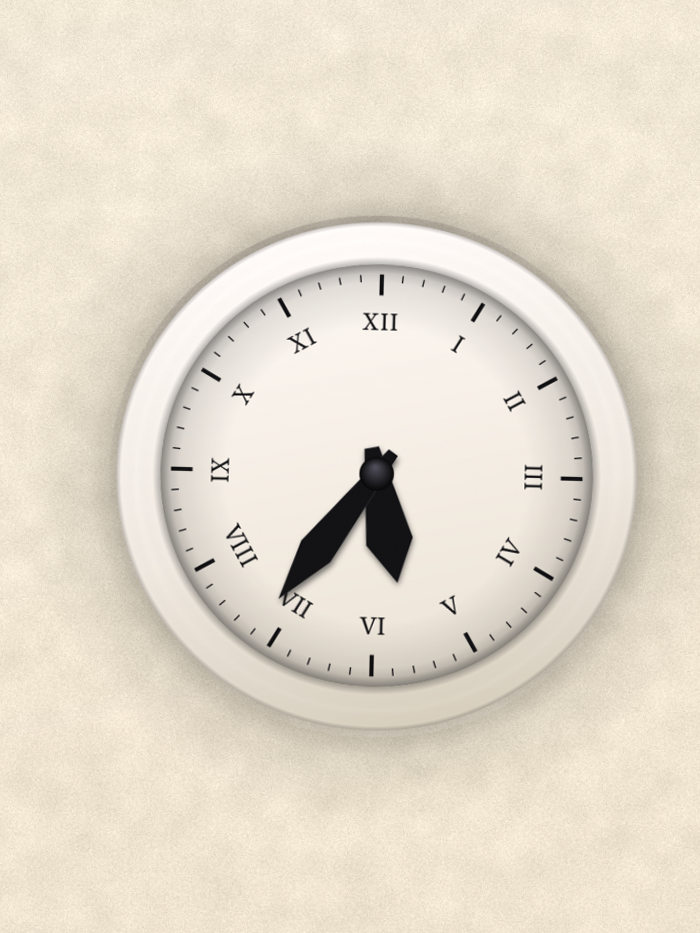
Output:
**5:36**
